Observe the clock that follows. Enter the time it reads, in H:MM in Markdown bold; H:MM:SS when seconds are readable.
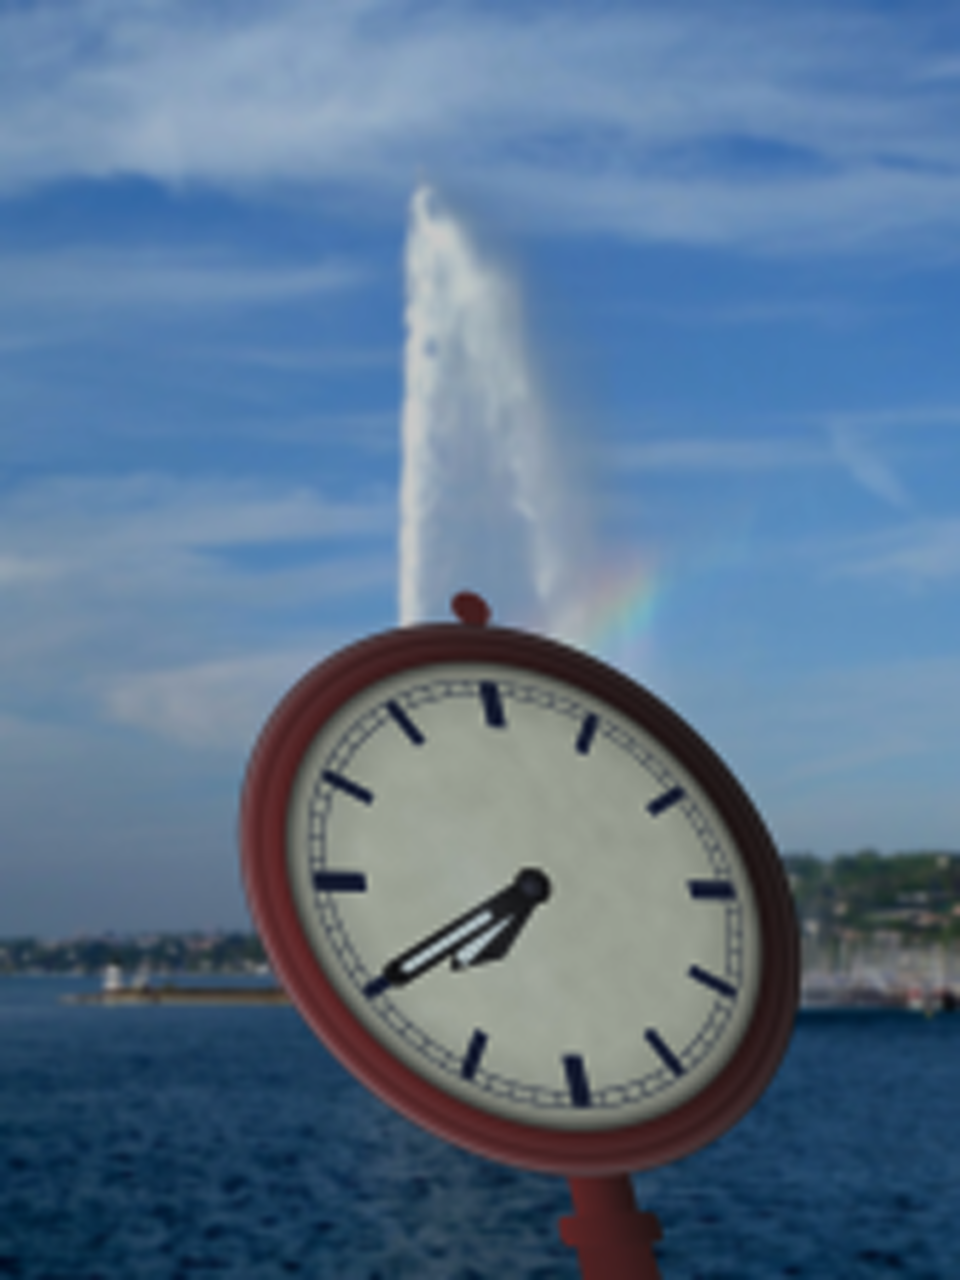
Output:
**7:40**
